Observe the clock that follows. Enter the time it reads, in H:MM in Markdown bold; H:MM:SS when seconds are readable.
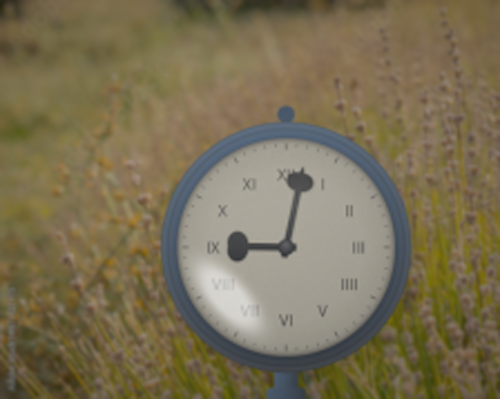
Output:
**9:02**
